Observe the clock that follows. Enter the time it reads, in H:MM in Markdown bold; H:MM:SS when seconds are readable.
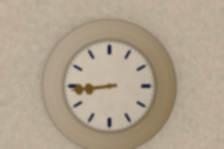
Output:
**8:44**
